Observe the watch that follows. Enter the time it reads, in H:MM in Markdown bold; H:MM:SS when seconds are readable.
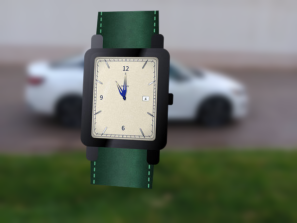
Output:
**11:00**
